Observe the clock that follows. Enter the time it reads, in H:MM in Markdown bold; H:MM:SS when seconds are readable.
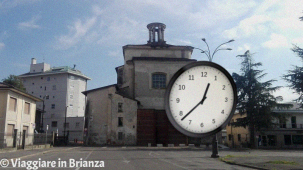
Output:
**12:38**
